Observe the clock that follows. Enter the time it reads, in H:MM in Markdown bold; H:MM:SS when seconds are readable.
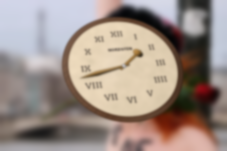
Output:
**1:43**
